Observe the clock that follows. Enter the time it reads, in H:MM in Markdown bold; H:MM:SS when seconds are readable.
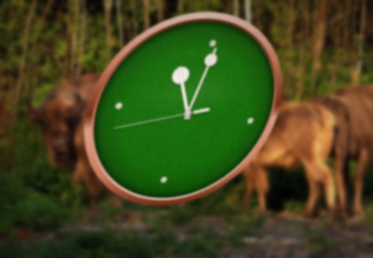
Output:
**11:00:42**
